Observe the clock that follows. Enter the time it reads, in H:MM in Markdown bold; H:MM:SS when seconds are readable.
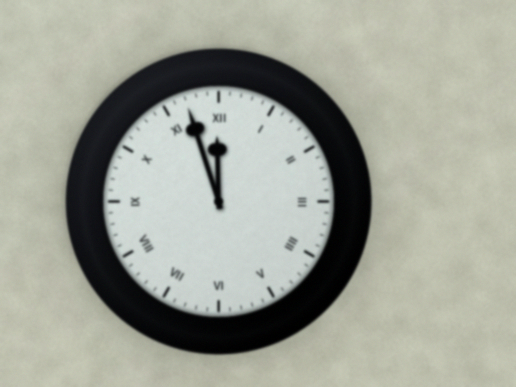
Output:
**11:57**
